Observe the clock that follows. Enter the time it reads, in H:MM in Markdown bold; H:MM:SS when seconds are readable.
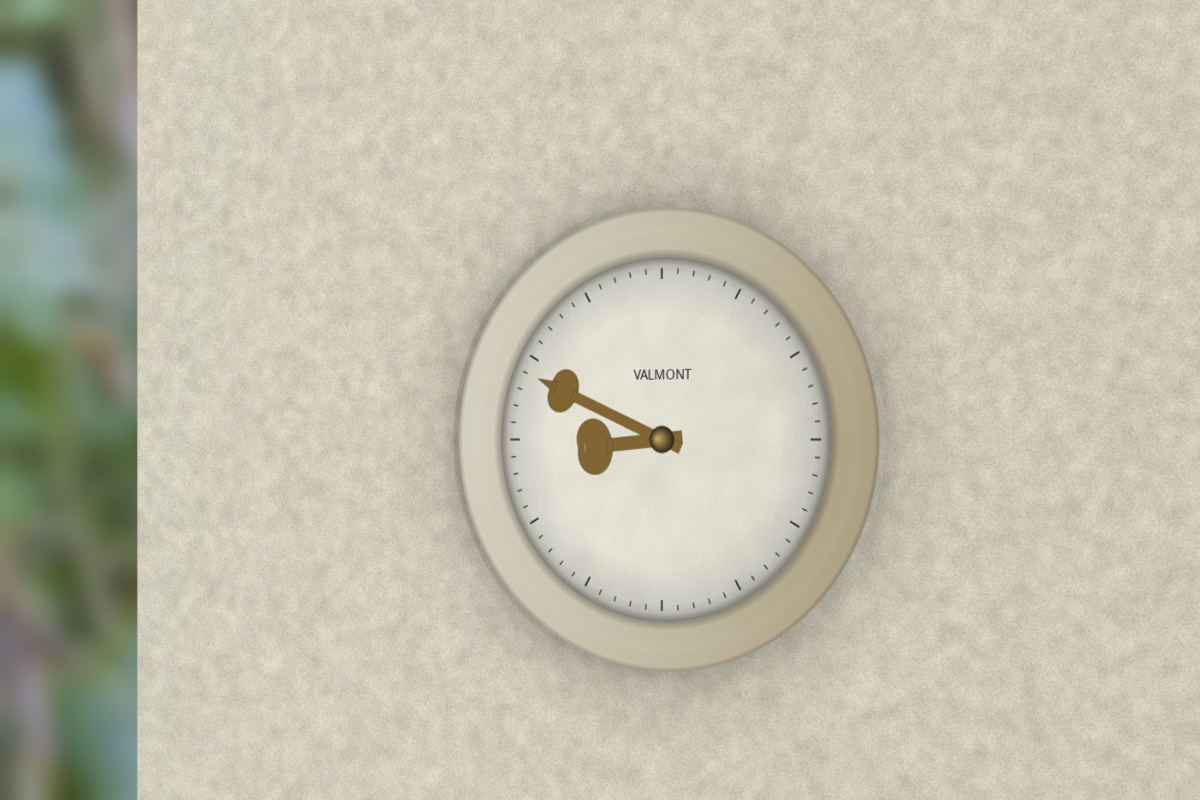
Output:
**8:49**
